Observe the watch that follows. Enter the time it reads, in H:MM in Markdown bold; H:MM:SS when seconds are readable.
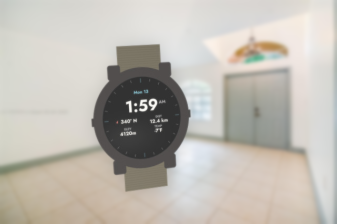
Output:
**1:59**
